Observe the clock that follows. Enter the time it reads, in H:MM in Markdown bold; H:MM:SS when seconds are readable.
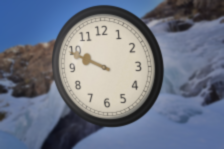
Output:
**9:49**
